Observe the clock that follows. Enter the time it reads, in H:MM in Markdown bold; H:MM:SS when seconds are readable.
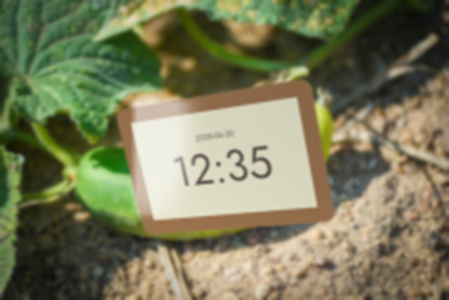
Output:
**12:35**
